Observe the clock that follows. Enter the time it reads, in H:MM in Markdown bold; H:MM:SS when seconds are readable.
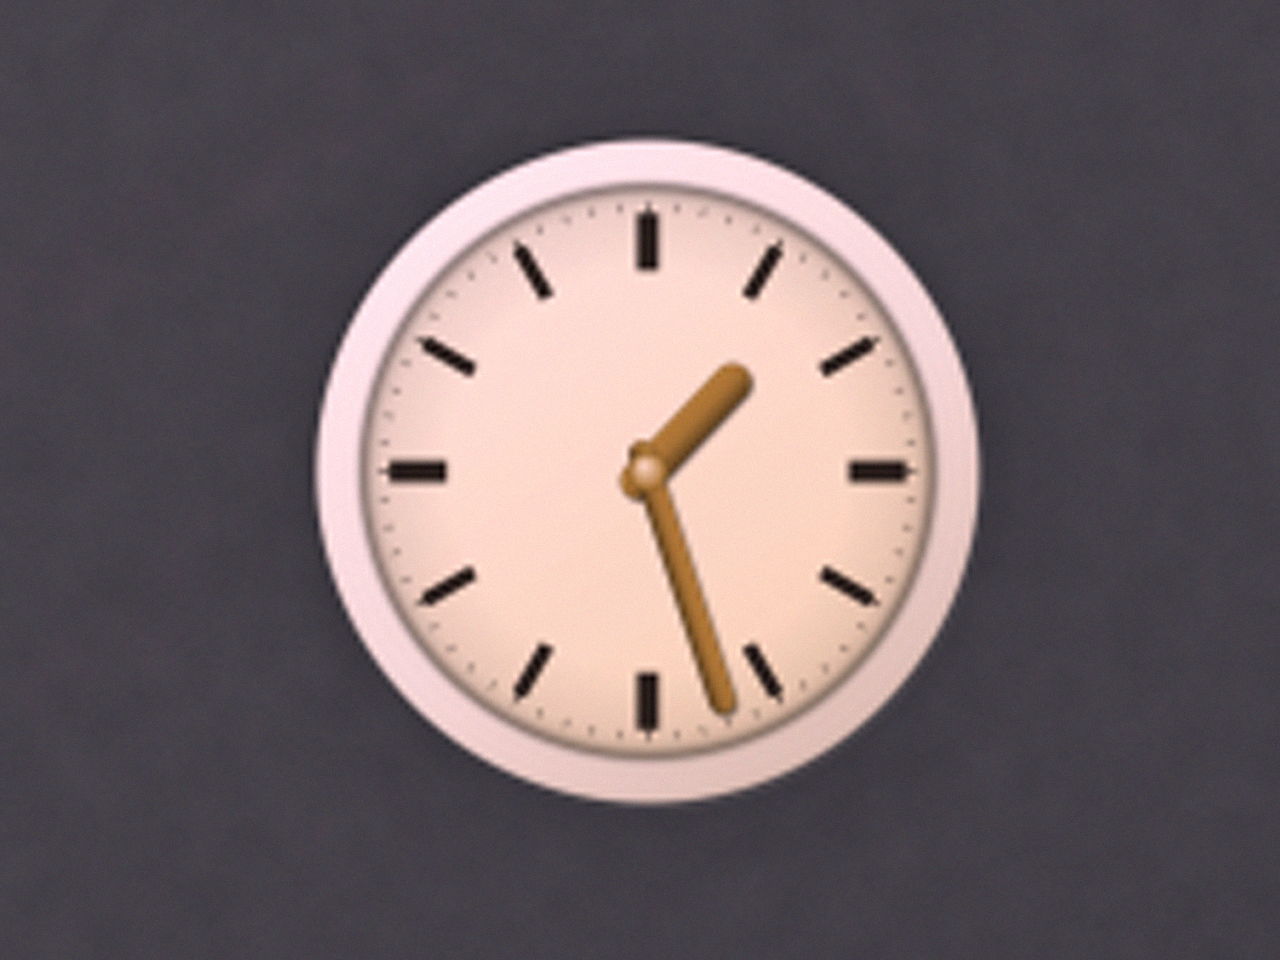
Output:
**1:27**
